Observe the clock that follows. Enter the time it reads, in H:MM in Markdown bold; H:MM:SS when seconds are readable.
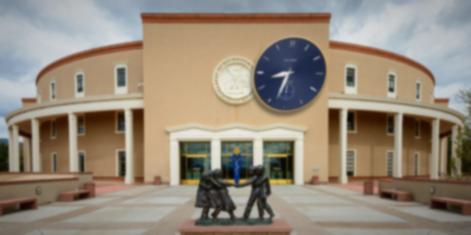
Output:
**8:33**
